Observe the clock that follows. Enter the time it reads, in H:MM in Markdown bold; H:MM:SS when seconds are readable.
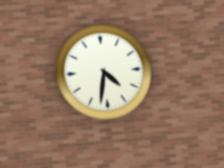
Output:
**4:32**
